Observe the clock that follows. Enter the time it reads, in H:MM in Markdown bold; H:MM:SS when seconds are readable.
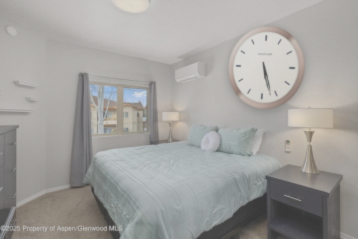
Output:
**5:27**
